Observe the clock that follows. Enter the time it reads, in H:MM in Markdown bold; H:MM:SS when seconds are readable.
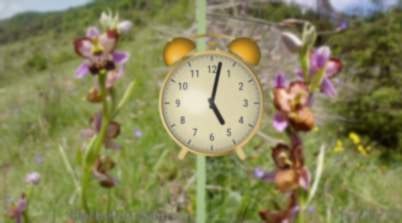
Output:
**5:02**
